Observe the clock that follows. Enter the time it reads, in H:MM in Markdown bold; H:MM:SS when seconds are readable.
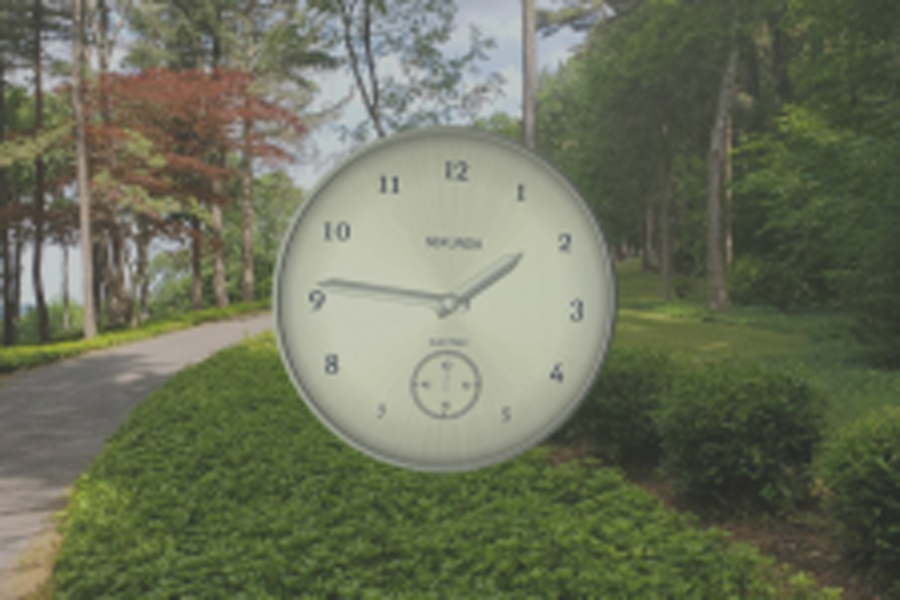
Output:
**1:46**
